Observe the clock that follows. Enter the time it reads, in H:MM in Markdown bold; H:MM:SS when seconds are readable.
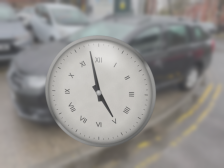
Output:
**4:58**
